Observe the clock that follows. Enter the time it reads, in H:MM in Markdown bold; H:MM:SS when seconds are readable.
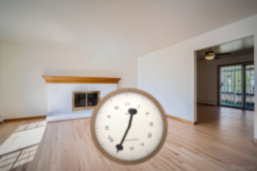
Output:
**12:35**
